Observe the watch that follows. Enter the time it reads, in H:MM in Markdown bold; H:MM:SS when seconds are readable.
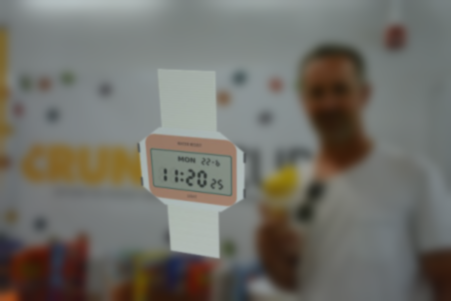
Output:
**11:20:25**
